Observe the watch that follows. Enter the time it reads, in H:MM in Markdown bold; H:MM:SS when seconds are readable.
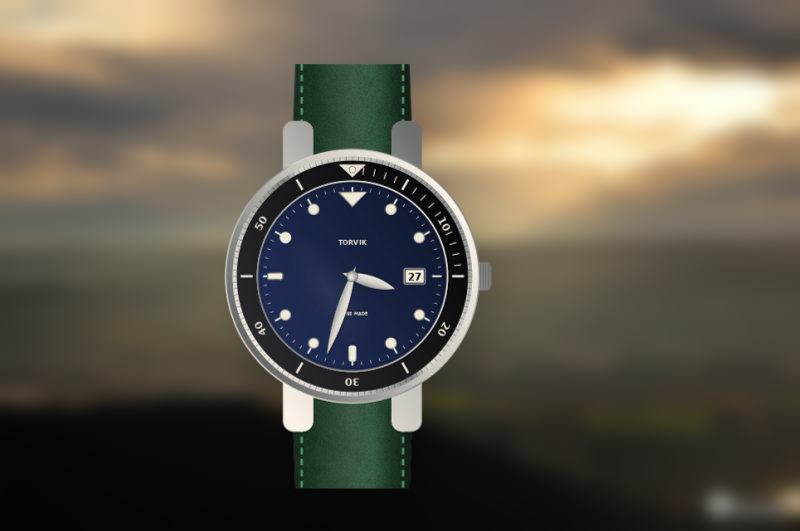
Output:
**3:33**
